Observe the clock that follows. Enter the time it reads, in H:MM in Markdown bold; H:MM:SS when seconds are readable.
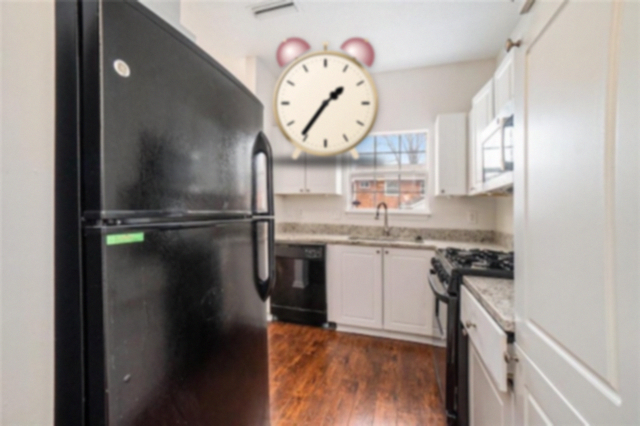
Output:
**1:36**
